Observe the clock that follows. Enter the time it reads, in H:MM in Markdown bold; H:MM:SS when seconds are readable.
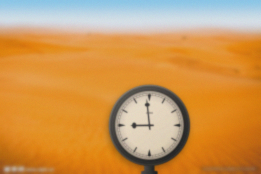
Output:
**8:59**
